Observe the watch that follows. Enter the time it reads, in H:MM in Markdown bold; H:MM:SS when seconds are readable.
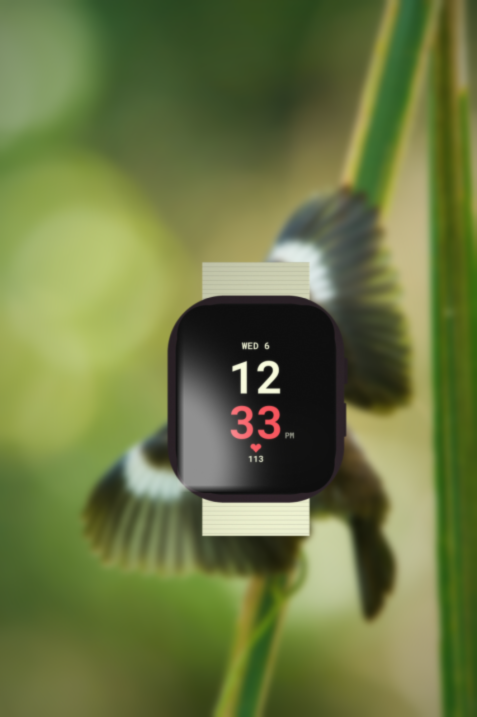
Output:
**12:33**
